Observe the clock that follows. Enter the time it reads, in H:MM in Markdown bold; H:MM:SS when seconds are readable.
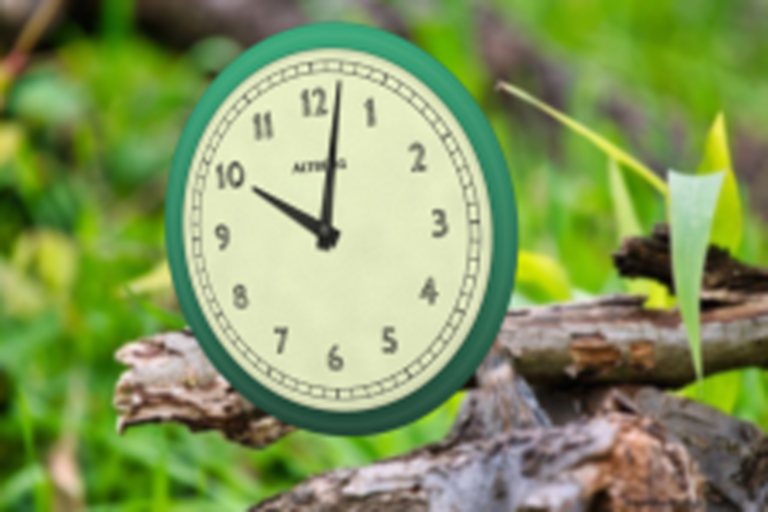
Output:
**10:02**
